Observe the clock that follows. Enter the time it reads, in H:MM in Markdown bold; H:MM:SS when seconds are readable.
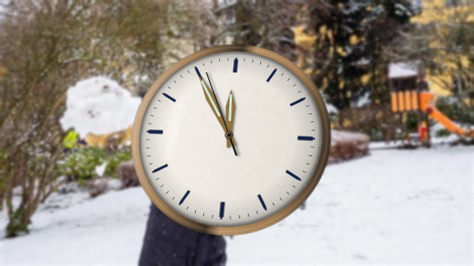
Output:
**11:54:56**
